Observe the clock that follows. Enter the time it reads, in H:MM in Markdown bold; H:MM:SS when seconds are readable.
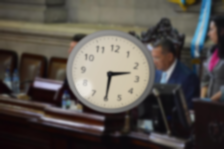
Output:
**2:30**
